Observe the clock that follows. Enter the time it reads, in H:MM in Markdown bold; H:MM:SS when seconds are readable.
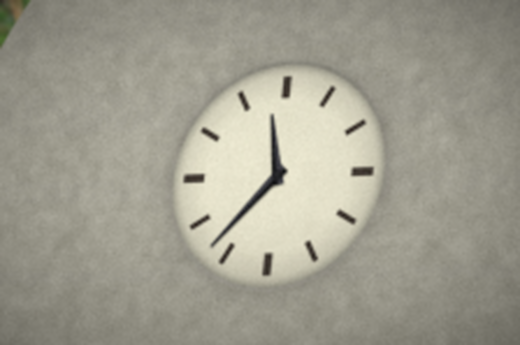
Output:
**11:37**
